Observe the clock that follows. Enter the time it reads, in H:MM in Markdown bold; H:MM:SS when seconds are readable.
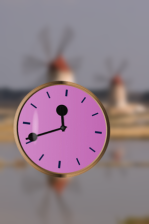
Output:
**11:41**
